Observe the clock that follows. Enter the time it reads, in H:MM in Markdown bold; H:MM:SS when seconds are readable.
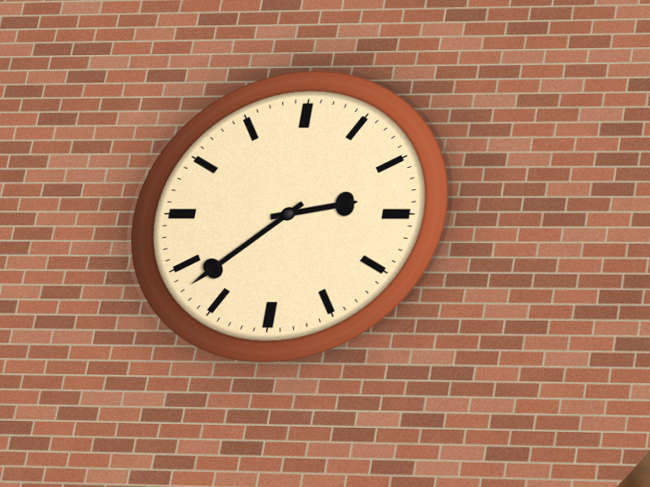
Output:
**2:38**
